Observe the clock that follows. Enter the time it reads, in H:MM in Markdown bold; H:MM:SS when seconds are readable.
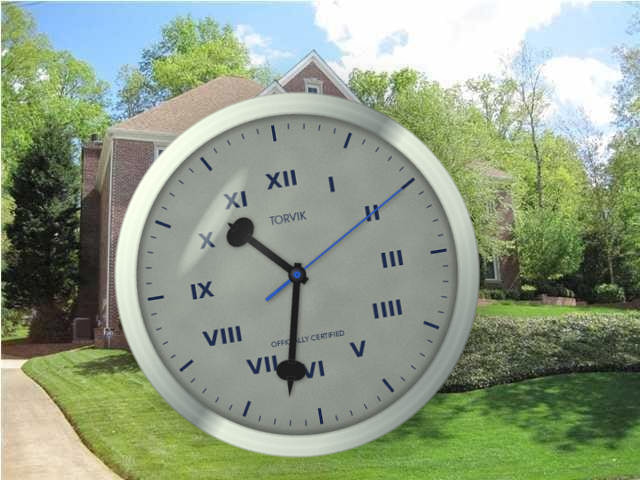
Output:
**10:32:10**
